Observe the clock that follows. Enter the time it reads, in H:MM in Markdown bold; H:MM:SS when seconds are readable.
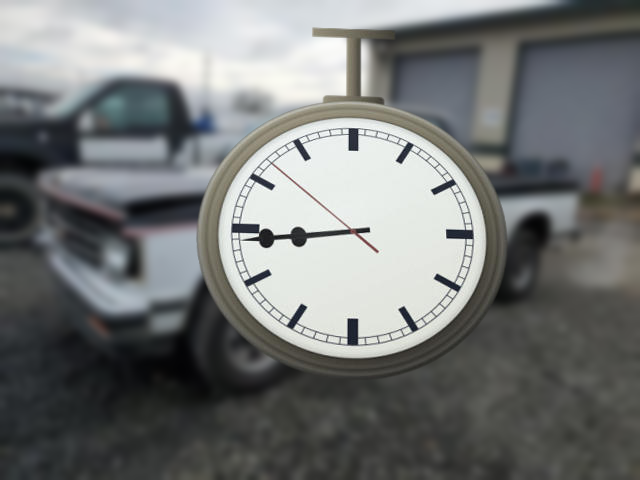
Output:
**8:43:52**
